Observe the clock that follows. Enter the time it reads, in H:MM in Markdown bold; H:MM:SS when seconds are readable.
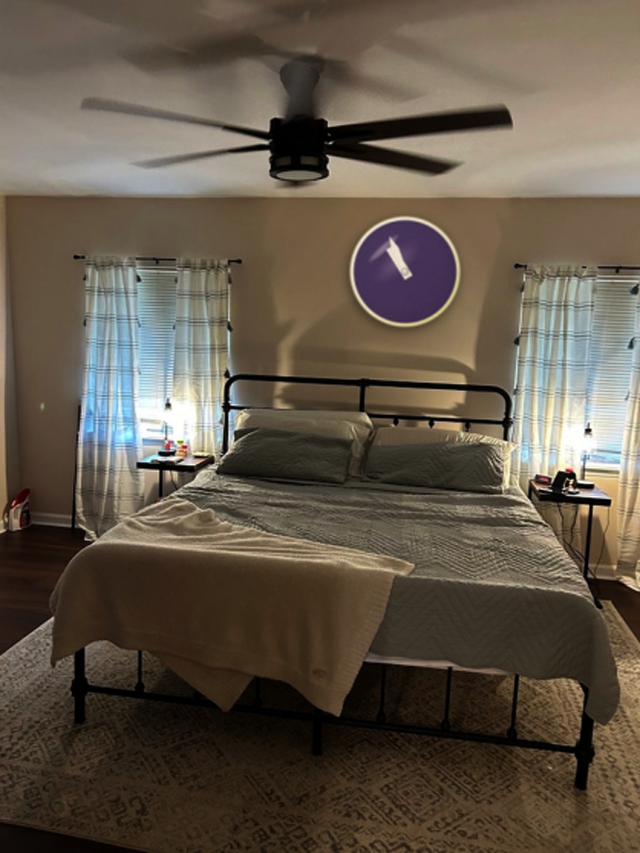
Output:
**10:56**
